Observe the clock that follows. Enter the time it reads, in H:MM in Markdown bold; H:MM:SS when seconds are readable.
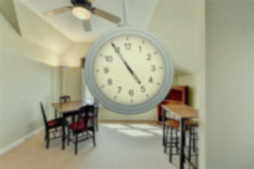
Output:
**4:55**
